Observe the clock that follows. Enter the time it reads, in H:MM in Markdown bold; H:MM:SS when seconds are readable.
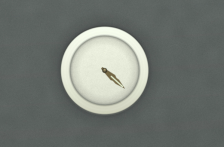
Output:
**4:22**
